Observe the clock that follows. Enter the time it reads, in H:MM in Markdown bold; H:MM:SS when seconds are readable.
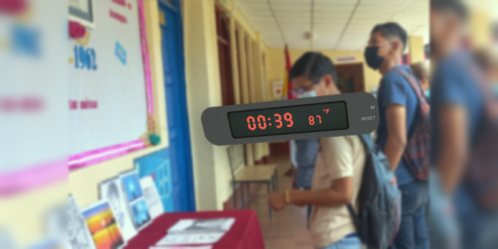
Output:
**0:39**
